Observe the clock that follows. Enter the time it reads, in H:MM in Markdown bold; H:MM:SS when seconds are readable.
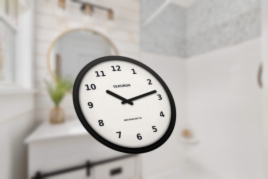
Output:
**10:13**
